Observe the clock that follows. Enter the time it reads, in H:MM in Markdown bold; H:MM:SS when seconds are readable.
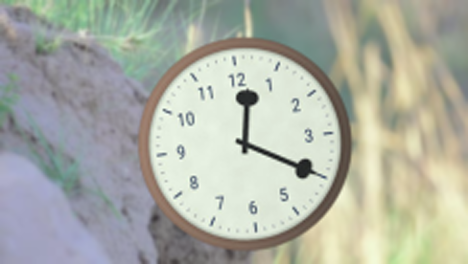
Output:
**12:20**
